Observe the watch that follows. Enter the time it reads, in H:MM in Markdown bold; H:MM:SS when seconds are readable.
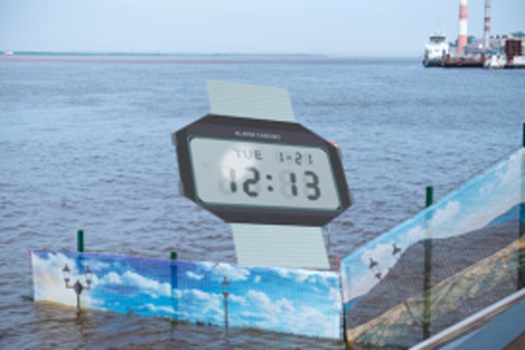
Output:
**12:13**
